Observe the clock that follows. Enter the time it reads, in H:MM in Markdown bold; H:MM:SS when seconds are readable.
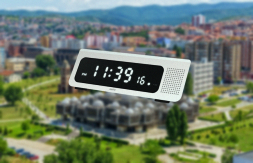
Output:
**11:39:16**
